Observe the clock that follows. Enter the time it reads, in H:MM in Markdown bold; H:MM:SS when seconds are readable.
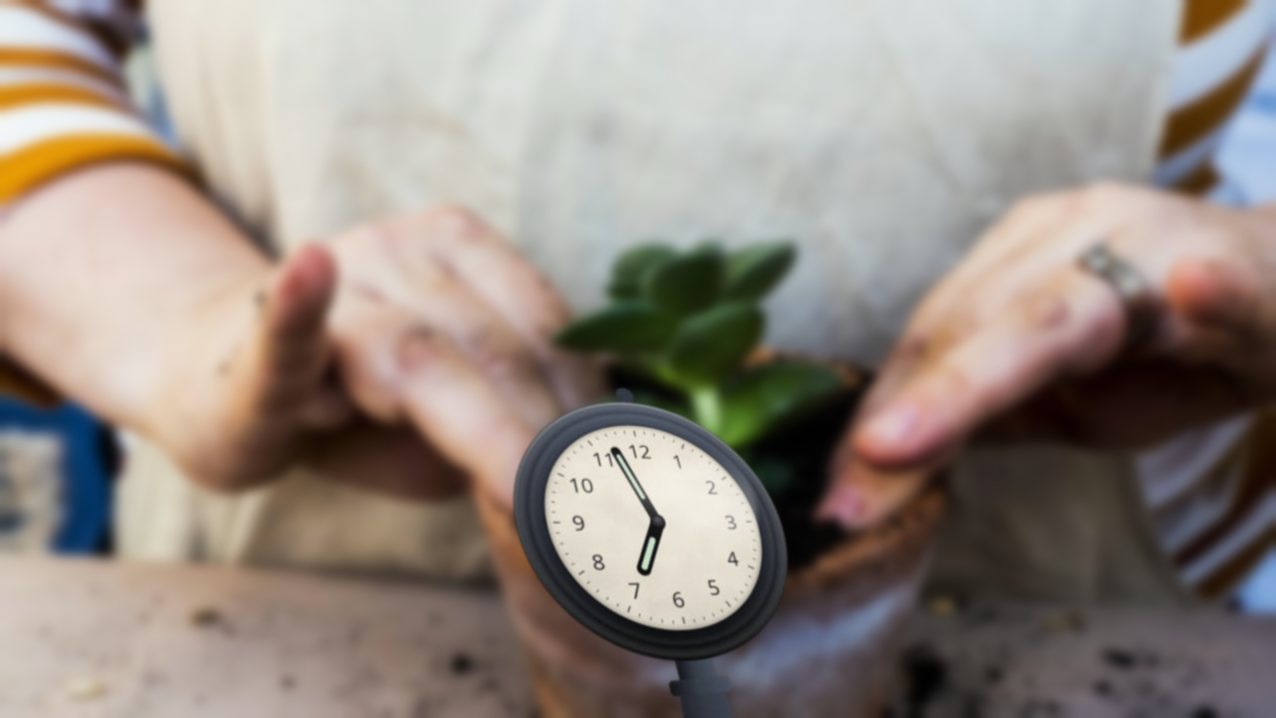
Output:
**6:57**
